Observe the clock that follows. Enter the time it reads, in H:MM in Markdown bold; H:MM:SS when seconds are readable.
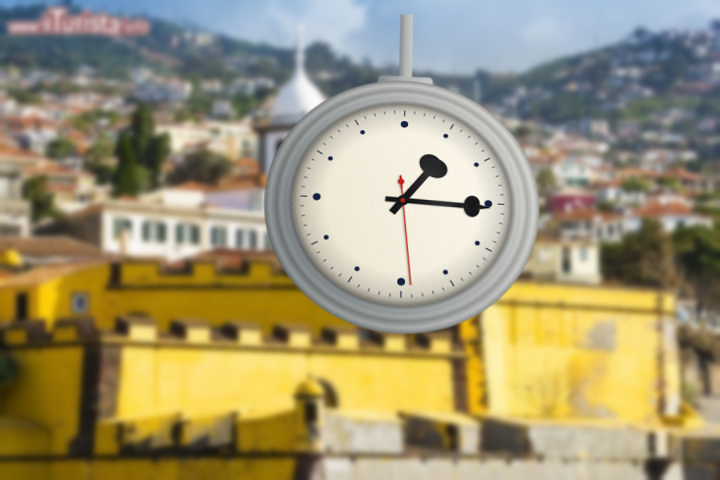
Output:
**1:15:29**
